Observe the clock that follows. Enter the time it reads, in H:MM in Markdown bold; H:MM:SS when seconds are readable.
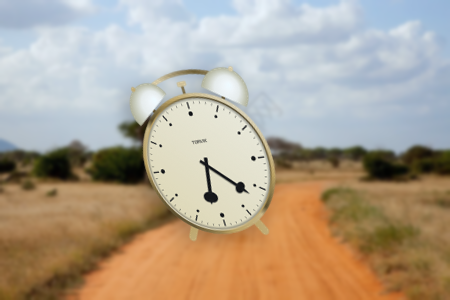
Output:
**6:22**
